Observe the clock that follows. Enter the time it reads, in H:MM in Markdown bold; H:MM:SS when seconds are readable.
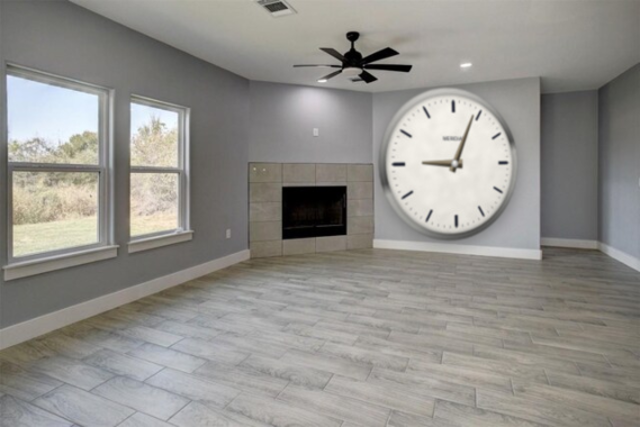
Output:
**9:04**
